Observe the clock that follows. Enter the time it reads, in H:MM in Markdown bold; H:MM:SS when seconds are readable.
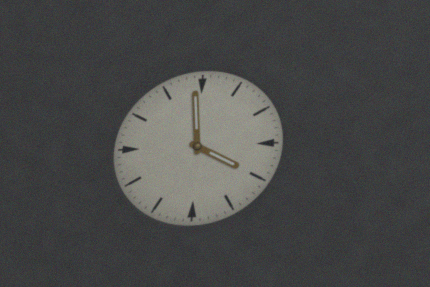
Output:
**3:59**
